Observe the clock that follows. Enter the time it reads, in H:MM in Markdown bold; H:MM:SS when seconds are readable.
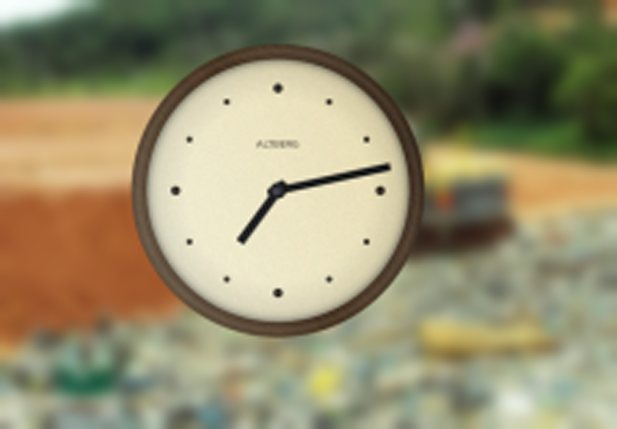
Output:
**7:13**
